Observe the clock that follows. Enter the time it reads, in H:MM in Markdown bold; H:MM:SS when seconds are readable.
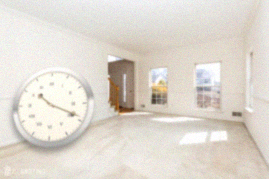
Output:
**10:19**
